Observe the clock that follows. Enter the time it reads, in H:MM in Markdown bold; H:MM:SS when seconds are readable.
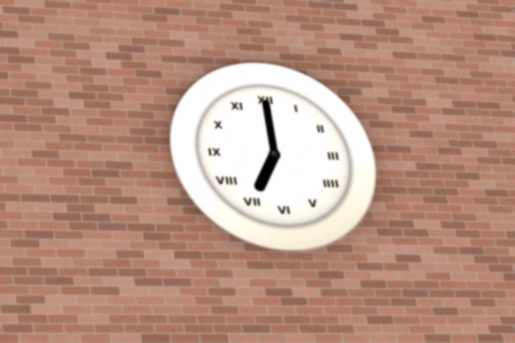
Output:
**7:00**
